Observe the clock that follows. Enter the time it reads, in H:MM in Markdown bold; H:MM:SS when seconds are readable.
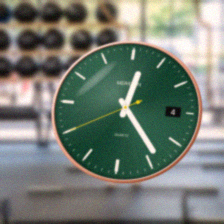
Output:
**12:23:40**
